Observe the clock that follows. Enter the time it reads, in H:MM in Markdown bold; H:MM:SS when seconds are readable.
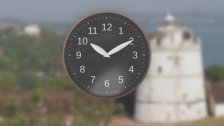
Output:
**10:10**
